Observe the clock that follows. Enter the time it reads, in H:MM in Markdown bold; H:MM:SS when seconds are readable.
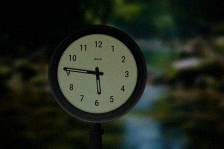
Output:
**5:46**
